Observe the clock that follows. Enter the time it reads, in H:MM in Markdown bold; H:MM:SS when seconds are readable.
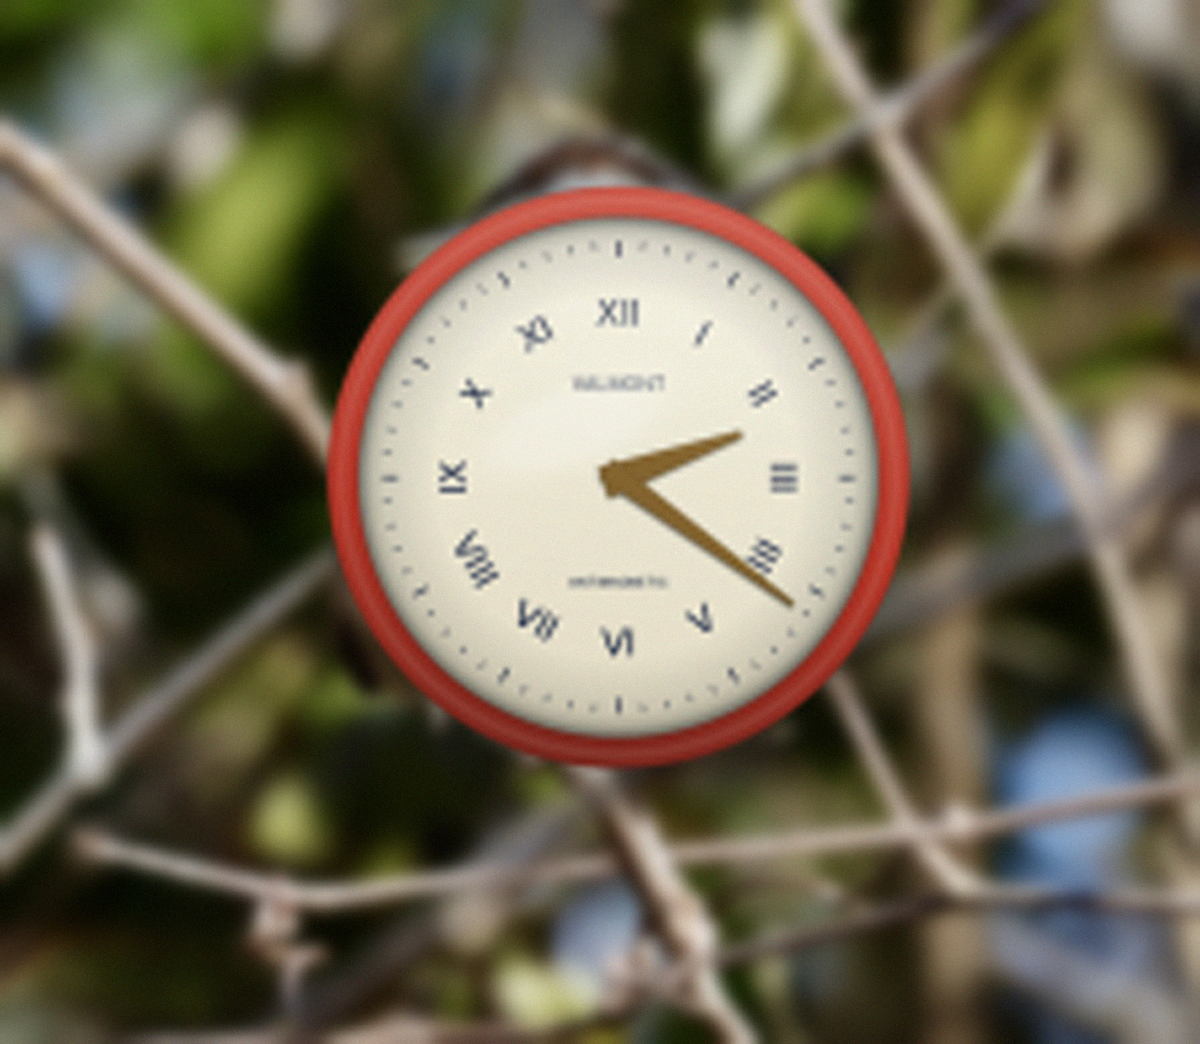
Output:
**2:21**
